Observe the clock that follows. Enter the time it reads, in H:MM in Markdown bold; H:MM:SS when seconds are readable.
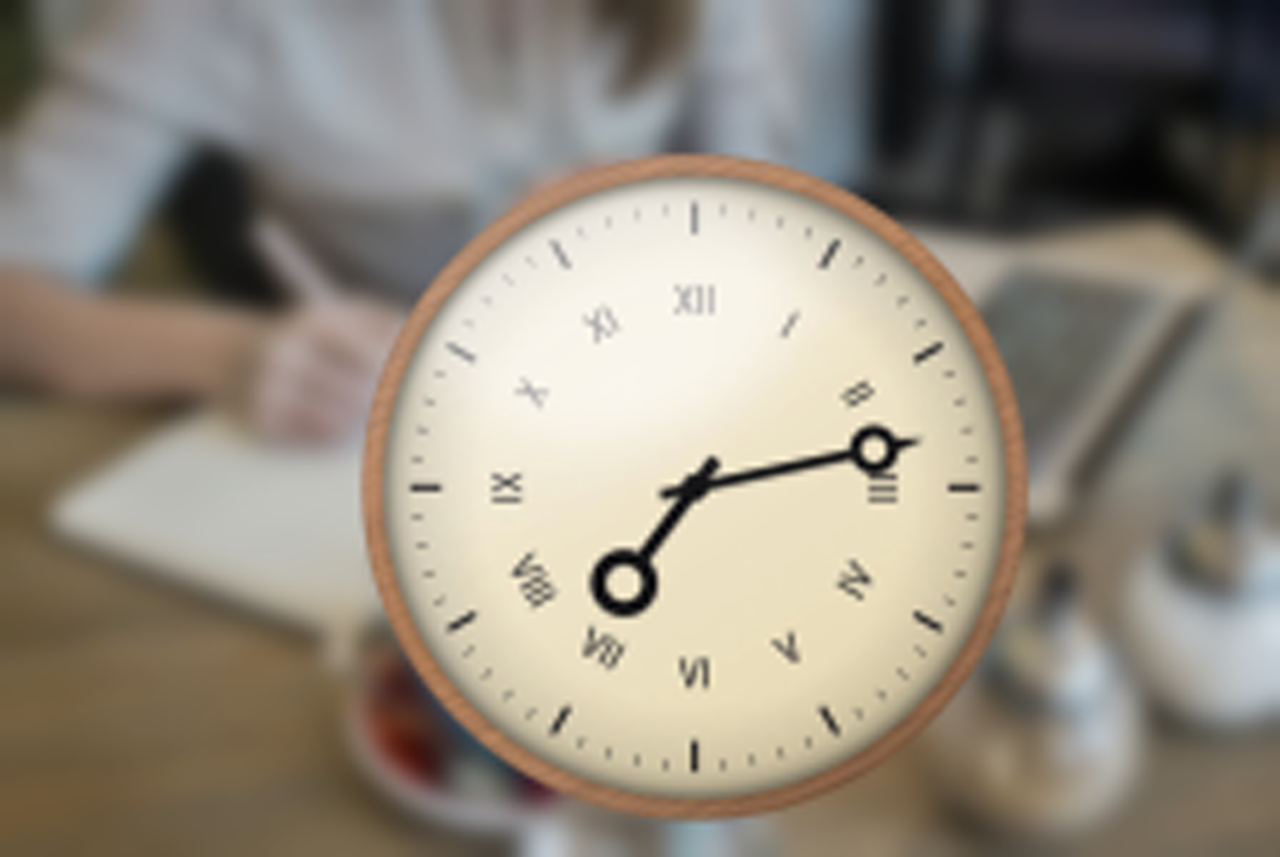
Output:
**7:13**
